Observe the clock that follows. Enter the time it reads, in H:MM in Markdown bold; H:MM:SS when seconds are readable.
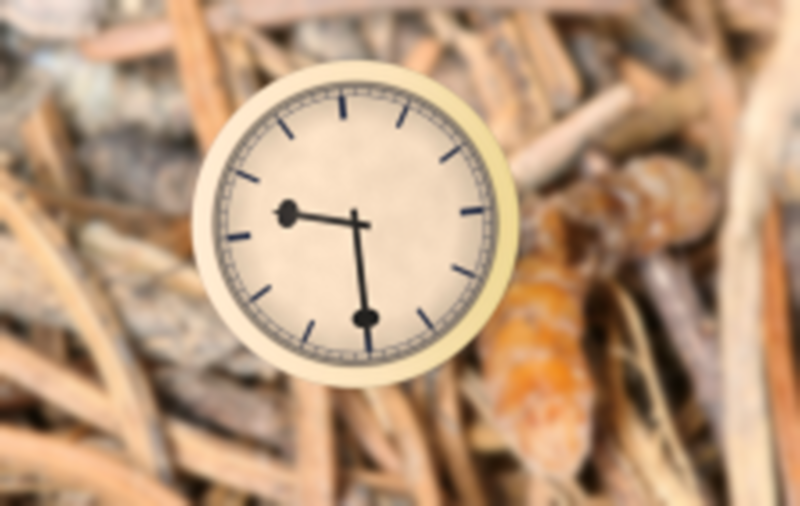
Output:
**9:30**
